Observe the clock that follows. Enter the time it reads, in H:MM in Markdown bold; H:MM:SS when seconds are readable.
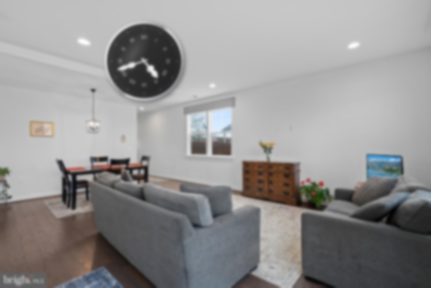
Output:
**4:42**
